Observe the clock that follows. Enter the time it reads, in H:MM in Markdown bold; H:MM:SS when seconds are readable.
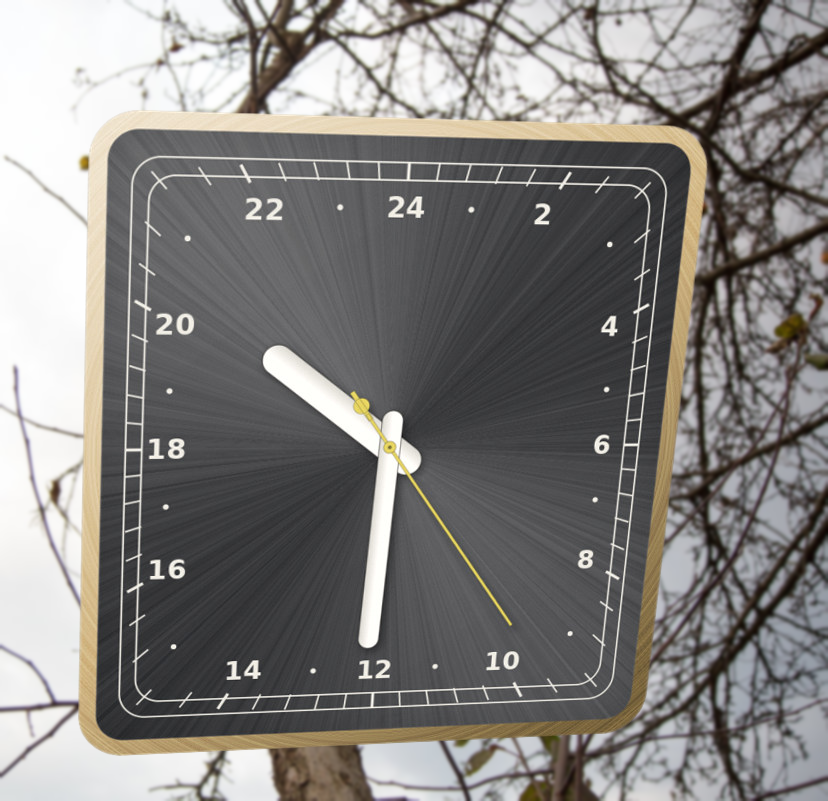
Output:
**20:30:24**
